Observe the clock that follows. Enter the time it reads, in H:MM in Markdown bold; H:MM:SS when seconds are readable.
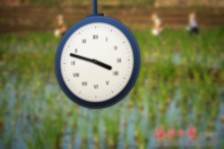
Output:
**3:48**
